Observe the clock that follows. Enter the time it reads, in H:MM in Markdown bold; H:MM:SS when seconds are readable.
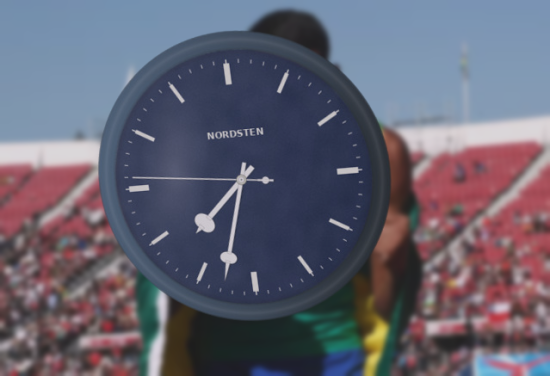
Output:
**7:32:46**
